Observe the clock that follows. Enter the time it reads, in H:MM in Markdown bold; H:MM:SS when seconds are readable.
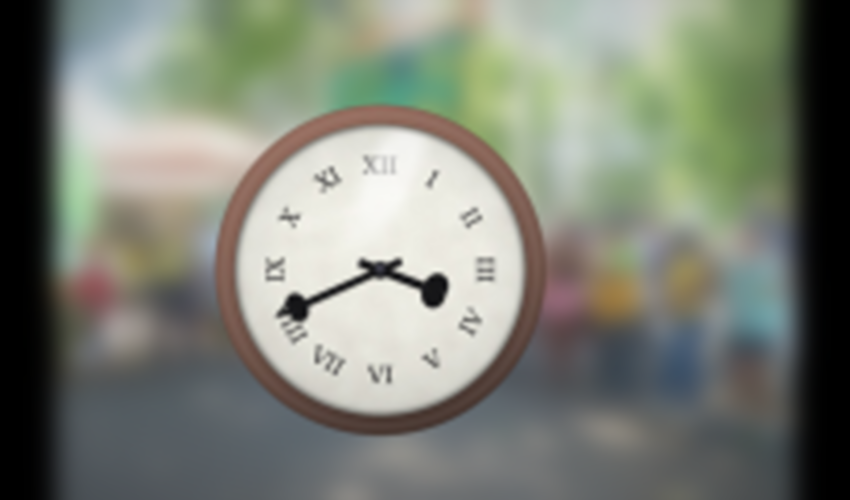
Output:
**3:41**
